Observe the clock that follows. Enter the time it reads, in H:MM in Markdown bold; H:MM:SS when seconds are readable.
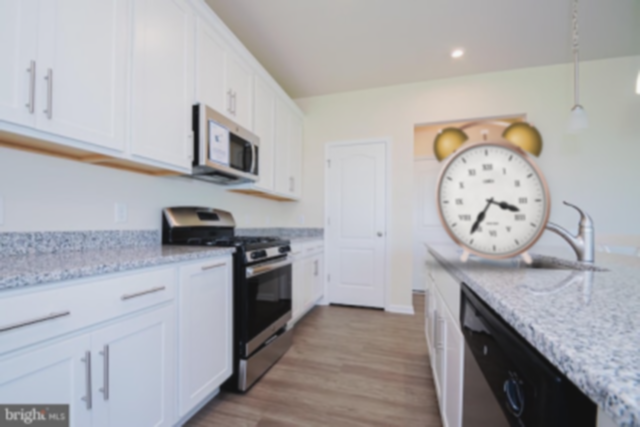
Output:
**3:36**
